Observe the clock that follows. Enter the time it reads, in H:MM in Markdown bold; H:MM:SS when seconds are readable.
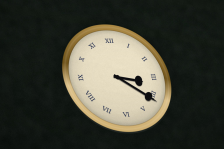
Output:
**3:21**
